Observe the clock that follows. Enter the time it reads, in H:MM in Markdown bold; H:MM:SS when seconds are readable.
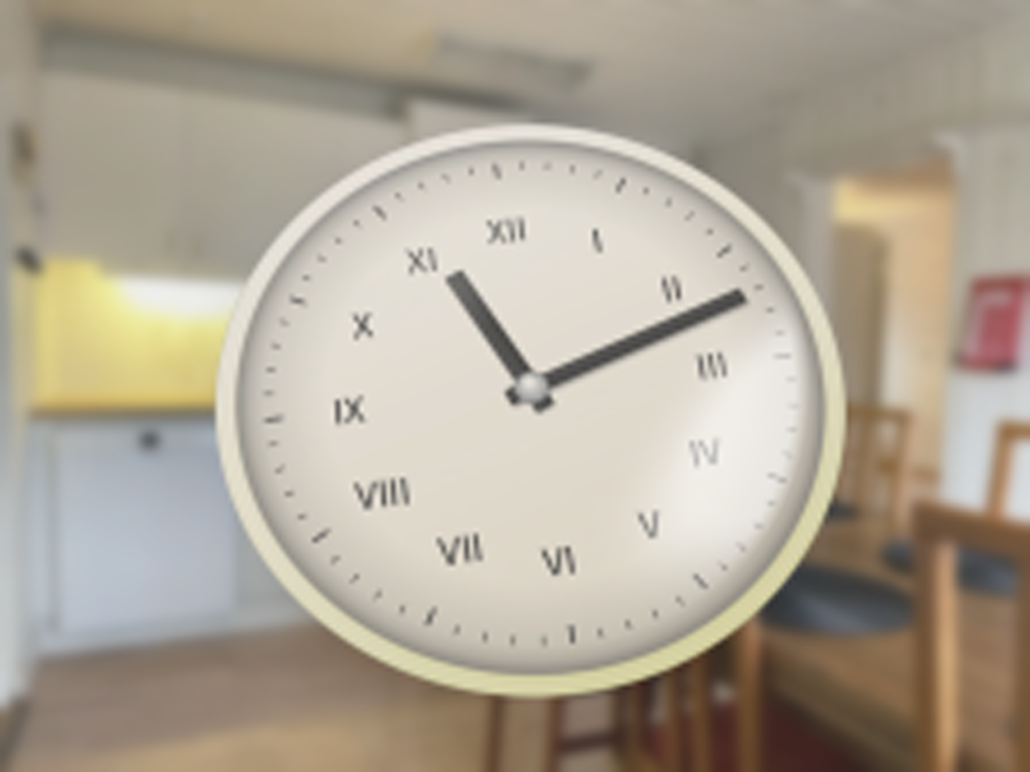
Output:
**11:12**
